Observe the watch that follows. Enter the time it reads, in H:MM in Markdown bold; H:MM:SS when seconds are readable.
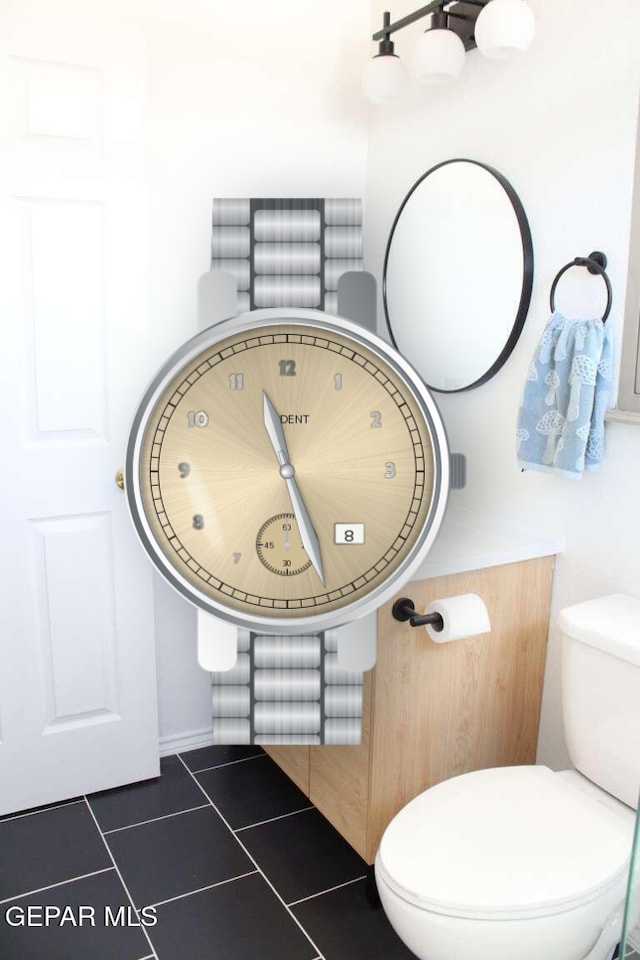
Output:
**11:27**
